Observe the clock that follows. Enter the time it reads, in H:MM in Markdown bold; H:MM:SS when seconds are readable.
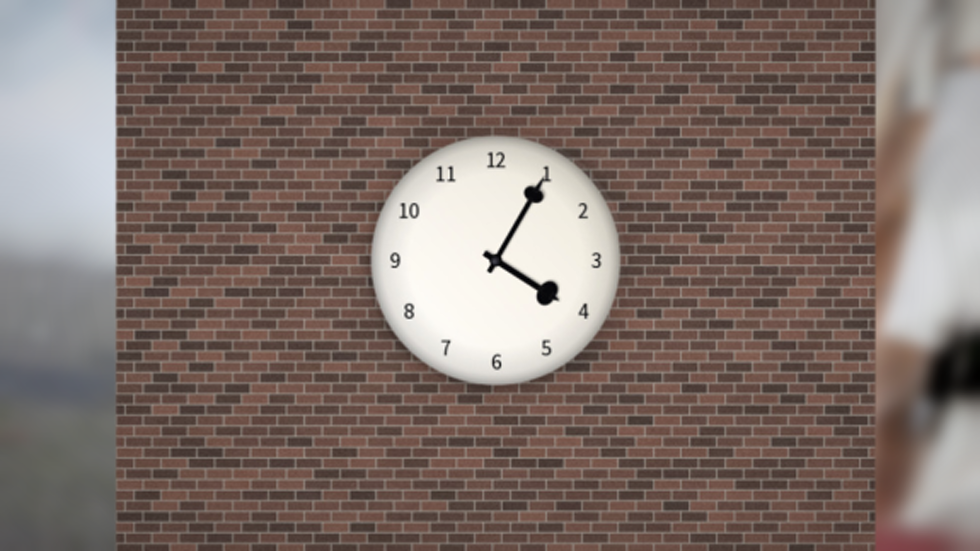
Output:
**4:05**
